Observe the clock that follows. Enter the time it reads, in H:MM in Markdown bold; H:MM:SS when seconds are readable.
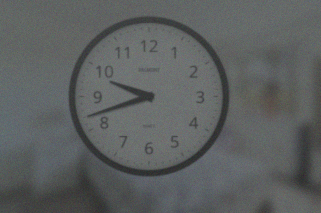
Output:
**9:42**
